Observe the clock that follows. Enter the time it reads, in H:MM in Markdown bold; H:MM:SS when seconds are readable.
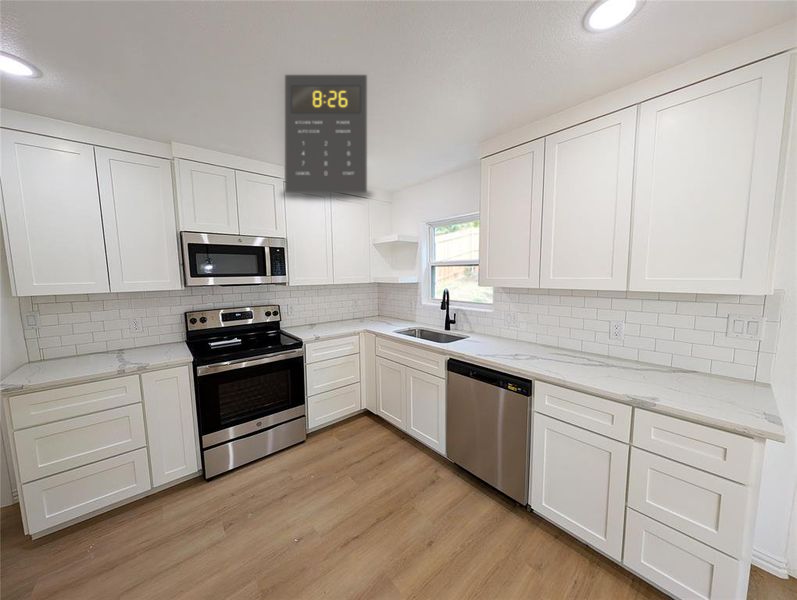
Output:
**8:26**
